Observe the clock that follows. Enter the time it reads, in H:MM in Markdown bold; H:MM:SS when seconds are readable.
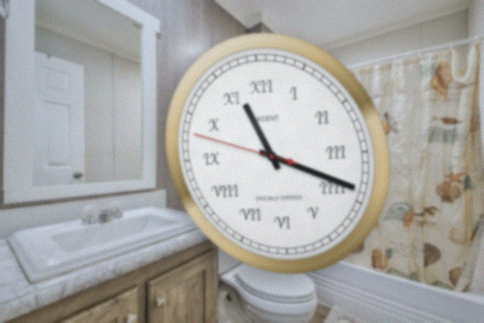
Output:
**11:18:48**
